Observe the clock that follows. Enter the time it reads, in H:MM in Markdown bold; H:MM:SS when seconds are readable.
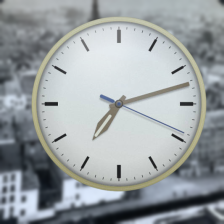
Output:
**7:12:19**
